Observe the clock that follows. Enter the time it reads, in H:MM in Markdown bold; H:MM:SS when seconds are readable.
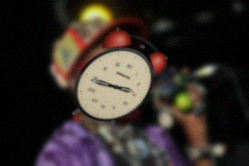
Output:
**2:44**
